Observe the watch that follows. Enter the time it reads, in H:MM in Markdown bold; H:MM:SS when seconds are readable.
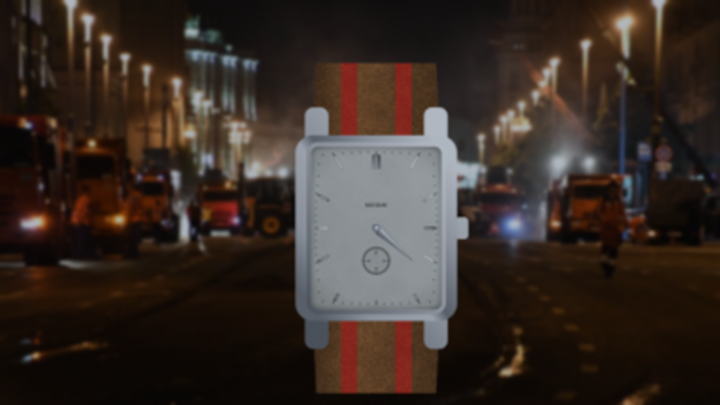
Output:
**4:22**
